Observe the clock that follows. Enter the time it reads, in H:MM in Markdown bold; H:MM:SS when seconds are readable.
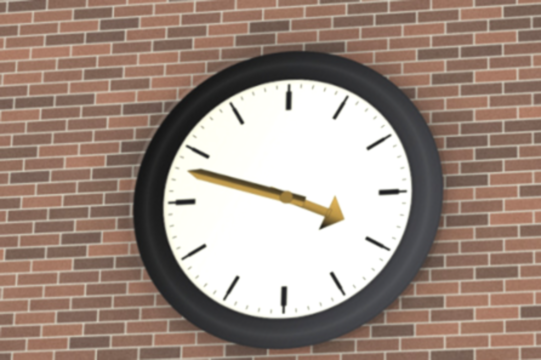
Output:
**3:48**
